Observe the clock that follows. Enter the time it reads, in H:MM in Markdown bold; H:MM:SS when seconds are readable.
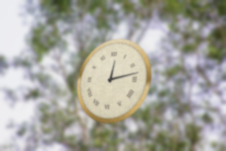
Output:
**12:13**
